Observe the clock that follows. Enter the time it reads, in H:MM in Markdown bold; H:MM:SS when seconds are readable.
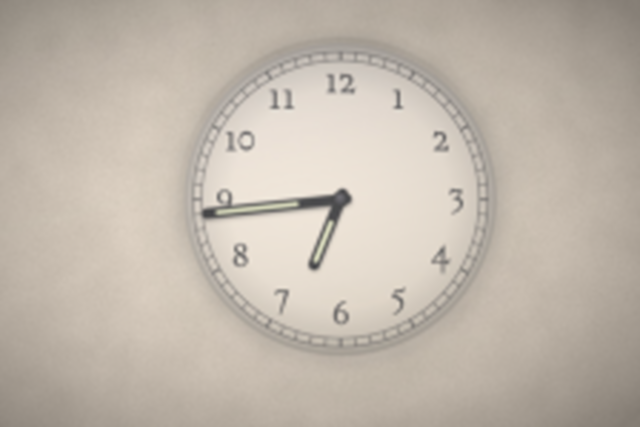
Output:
**6:44**
